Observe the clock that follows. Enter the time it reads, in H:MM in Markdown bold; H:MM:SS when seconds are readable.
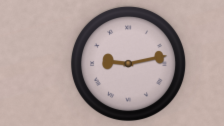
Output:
**9:13**
